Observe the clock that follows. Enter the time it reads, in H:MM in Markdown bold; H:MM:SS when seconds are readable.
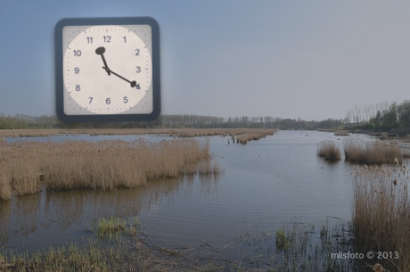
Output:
**11:20**
